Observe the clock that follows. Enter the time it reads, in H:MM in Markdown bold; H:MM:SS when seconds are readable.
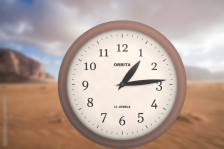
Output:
**1:14**
